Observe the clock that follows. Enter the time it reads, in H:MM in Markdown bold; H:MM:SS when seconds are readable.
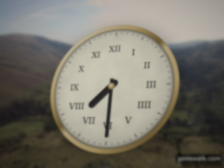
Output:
**7:30**
